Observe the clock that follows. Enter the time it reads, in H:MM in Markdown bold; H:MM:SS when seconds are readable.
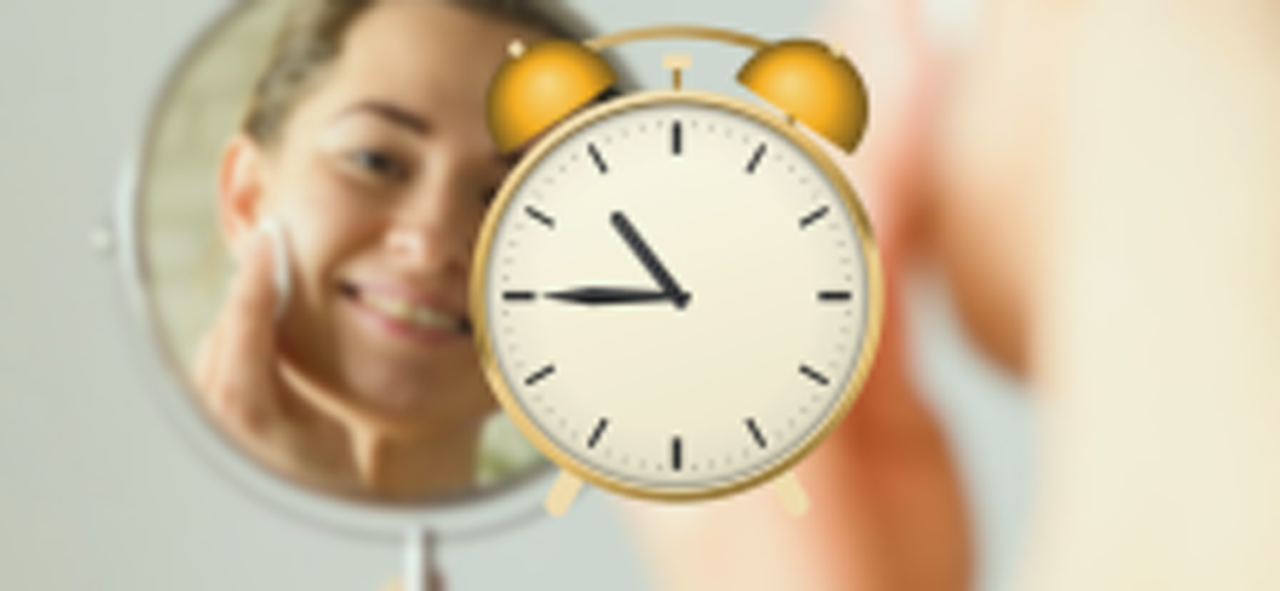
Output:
**10:45**
